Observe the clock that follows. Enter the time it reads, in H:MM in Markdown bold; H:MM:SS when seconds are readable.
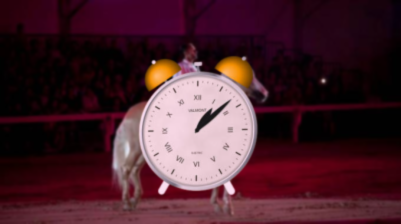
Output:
**1:08**
